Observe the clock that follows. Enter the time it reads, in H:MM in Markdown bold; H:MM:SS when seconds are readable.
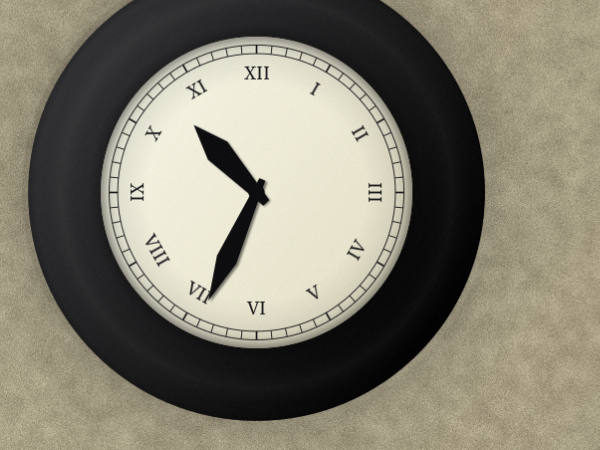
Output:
**10:34**
